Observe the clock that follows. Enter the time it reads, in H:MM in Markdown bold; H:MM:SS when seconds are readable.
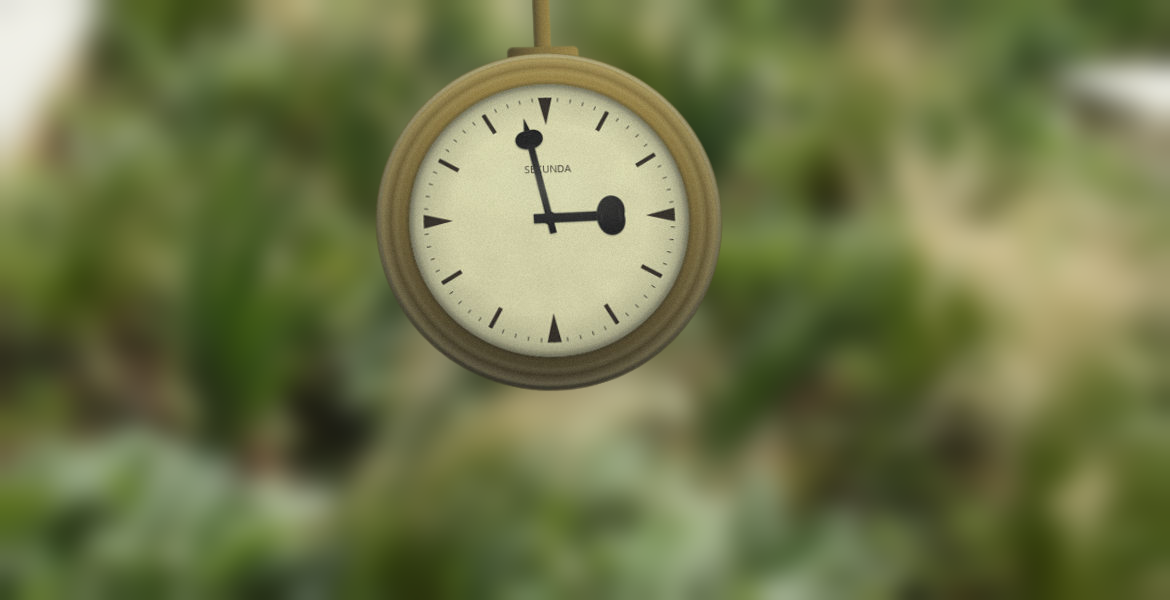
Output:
**2:58**
